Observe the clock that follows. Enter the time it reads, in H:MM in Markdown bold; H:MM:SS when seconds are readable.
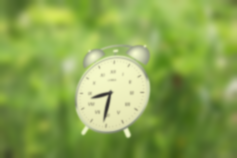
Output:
**8:31**
